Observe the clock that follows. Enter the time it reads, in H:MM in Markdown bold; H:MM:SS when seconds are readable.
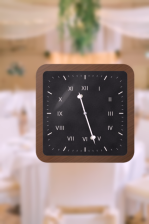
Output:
**11:27**
